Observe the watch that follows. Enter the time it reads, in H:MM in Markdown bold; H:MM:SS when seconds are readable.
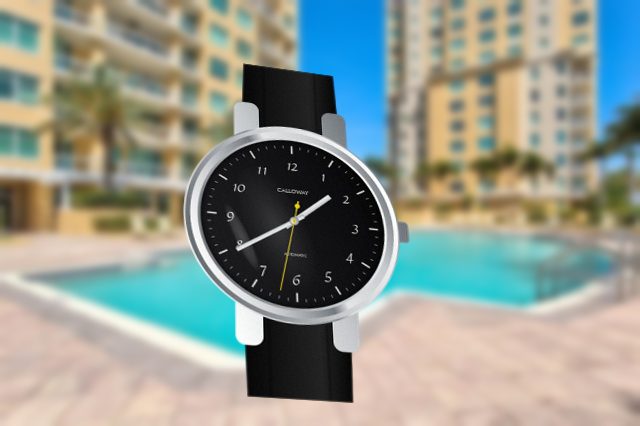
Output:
**1:39:32**
